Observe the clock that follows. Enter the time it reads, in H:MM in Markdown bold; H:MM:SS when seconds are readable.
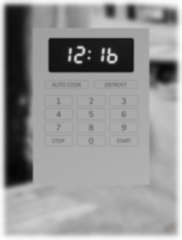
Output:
**12:16**
